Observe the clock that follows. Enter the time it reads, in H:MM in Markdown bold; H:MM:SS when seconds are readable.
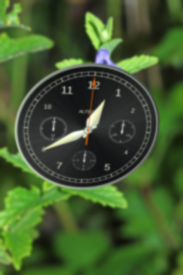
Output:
**12:40**
